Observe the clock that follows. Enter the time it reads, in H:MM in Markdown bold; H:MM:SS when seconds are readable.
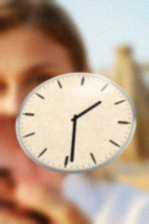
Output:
**1:29**
